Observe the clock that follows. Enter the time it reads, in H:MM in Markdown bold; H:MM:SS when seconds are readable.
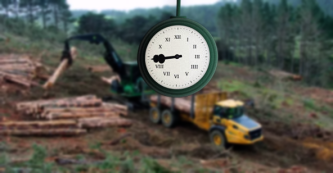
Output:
**8:44**
